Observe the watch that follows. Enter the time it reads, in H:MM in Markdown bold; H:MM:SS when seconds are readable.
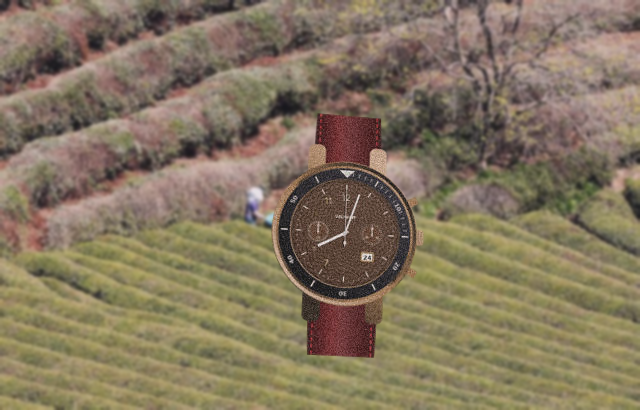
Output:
**8:03**
